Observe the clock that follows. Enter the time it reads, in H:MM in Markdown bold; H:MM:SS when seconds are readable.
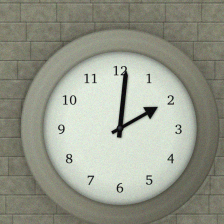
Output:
**2:01**
